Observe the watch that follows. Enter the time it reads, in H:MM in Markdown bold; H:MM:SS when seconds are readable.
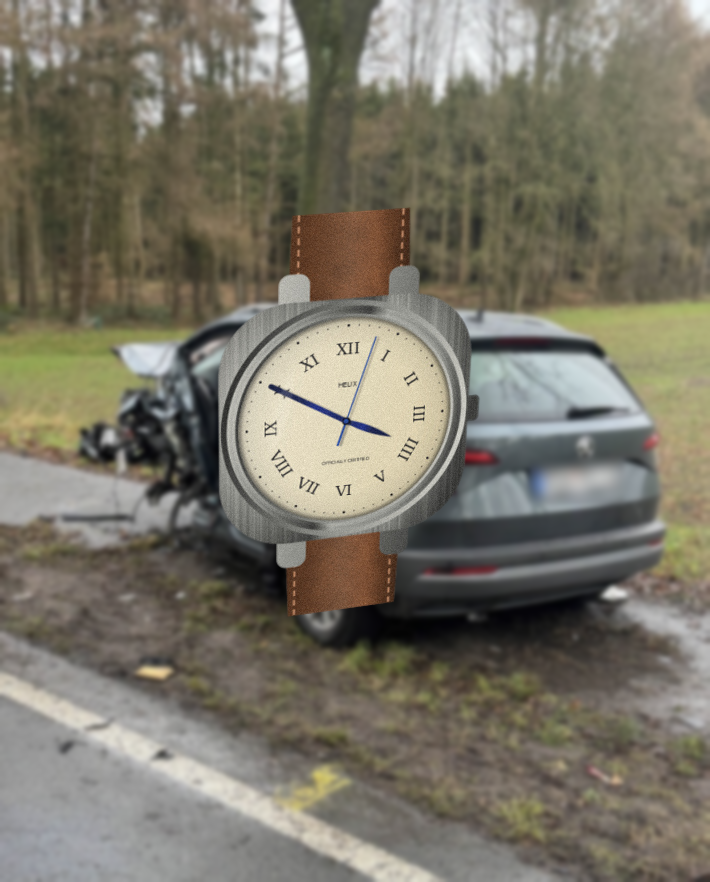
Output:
**3:50:03**
